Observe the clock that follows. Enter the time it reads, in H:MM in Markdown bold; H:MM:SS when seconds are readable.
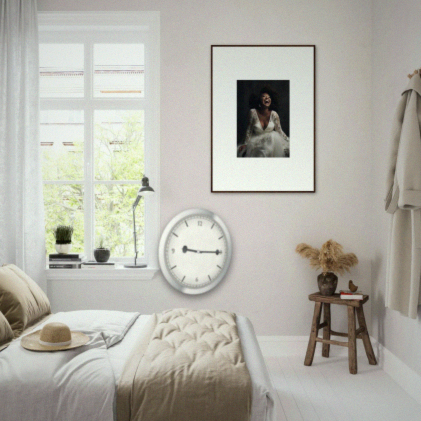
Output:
**9:15**
